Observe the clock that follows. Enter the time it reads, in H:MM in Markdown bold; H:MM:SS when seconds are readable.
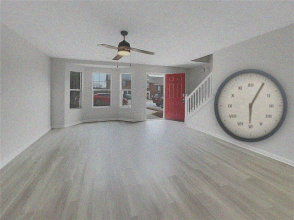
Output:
**6:05**
